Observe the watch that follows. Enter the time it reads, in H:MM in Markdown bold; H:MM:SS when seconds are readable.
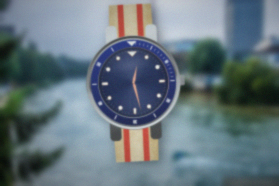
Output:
**12:28**
